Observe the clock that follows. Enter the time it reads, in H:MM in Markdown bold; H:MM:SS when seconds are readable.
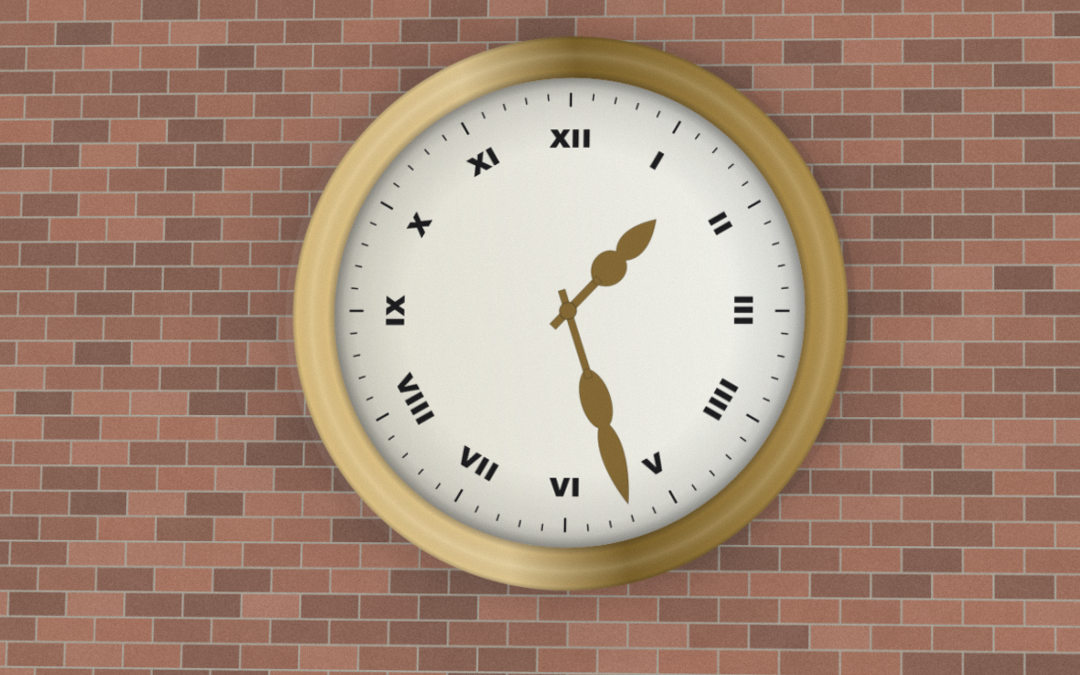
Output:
**1:27**
